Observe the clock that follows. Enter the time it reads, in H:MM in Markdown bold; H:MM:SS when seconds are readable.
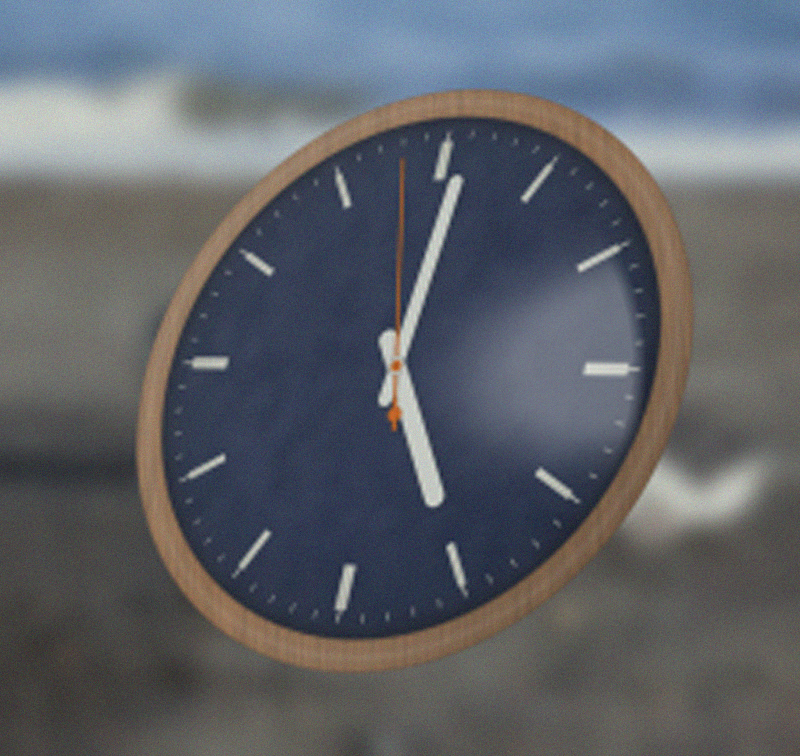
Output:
**5:00:58**
